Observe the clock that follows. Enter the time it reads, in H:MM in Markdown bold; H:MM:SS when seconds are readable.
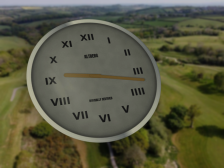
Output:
**9:17**
